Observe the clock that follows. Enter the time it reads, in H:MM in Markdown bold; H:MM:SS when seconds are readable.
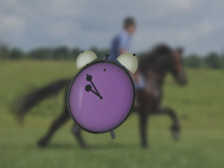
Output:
**9:53**
